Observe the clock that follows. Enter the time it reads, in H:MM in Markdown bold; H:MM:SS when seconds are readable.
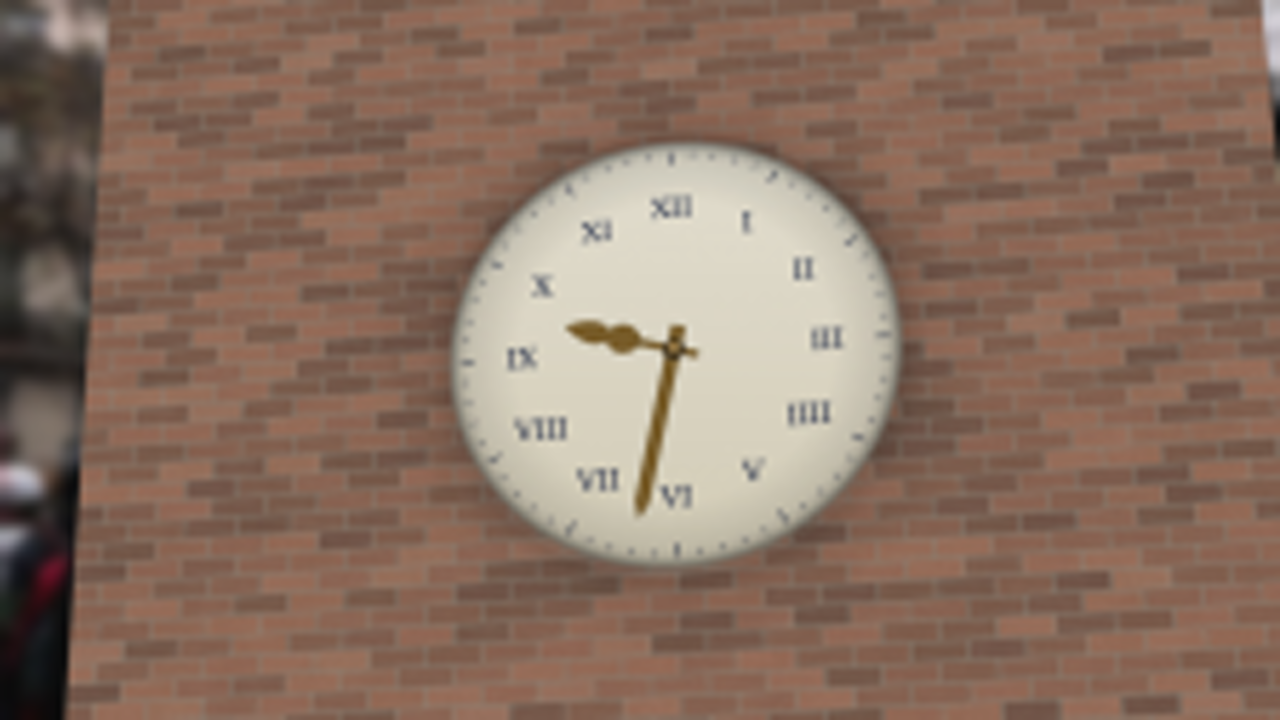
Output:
**9:32**
